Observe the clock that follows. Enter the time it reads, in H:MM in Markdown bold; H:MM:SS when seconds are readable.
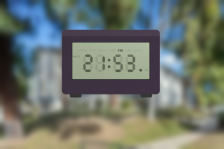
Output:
**21:53**
